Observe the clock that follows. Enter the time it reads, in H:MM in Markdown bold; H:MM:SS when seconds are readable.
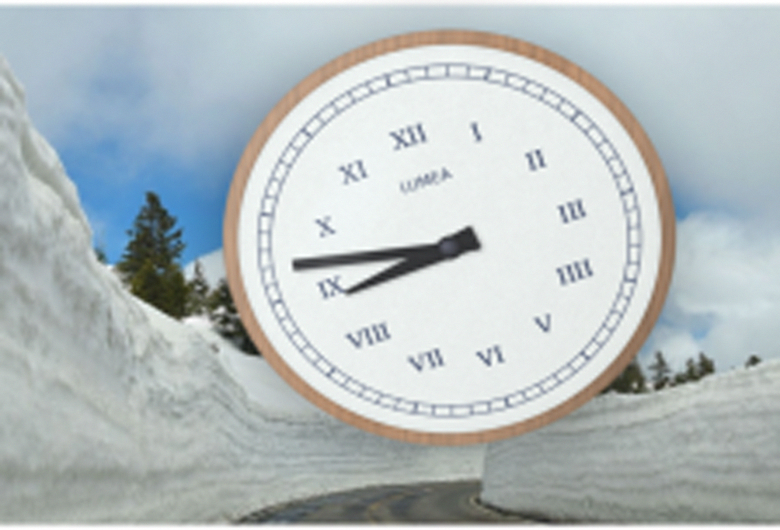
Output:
**8:47**
